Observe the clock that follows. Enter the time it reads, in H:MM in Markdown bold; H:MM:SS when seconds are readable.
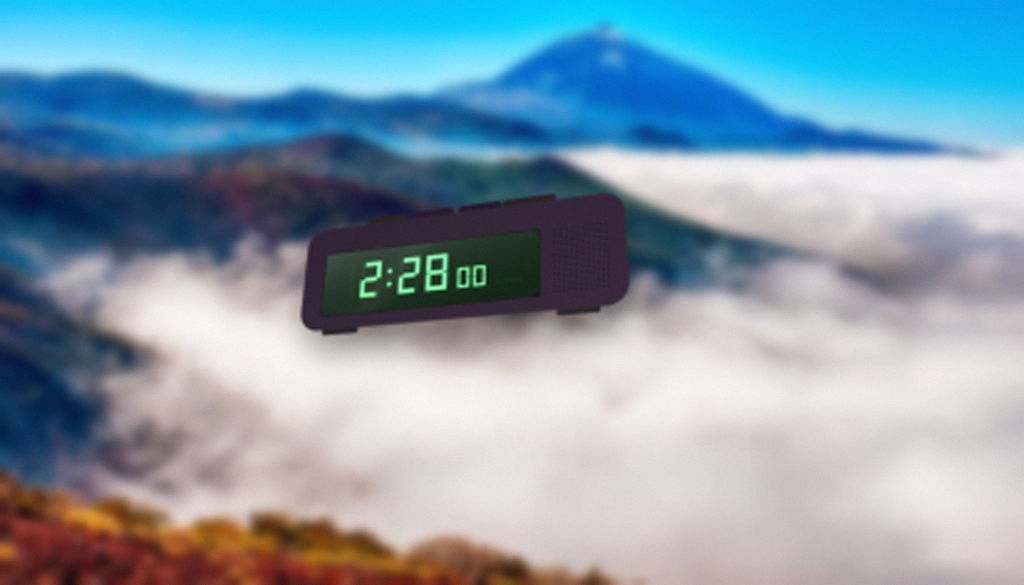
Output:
**2:28:00**
